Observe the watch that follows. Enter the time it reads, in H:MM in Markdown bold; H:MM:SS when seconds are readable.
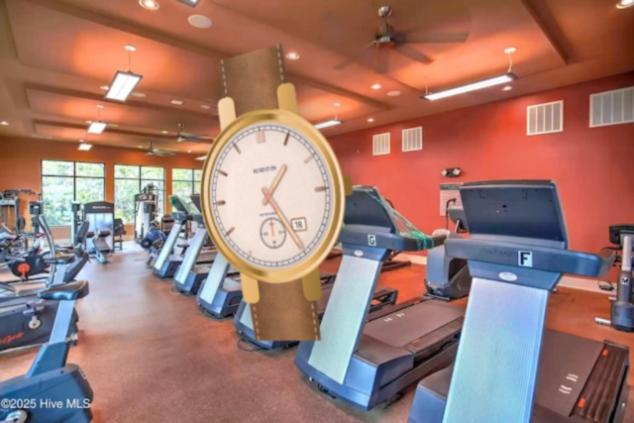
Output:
**1:25**
